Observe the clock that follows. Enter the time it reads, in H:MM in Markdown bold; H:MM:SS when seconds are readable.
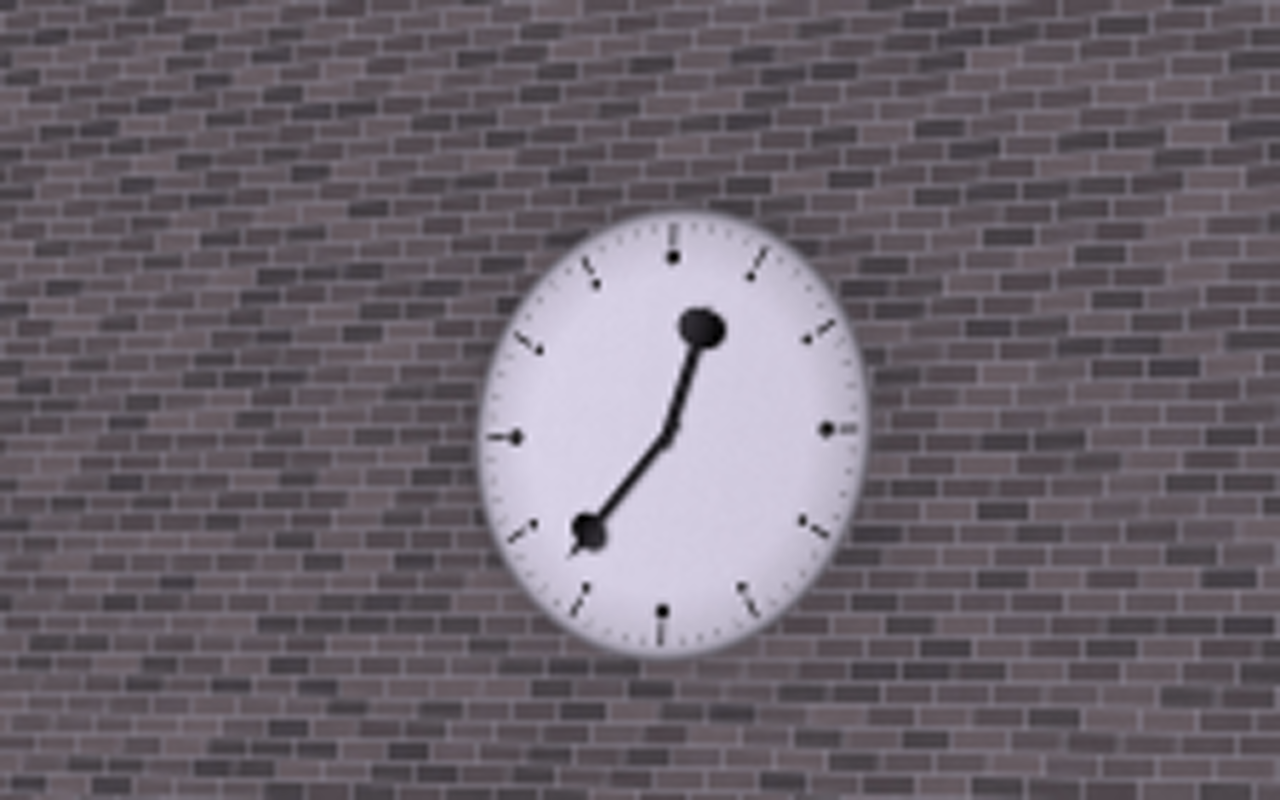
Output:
**12:37**
